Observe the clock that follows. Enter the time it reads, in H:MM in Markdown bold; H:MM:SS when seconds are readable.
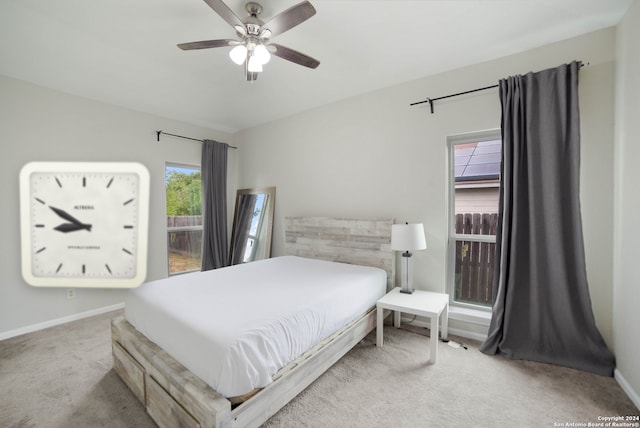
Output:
**8:50**
